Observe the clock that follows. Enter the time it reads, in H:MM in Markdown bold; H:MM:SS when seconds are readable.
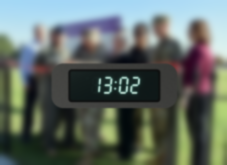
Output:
**13:02**
